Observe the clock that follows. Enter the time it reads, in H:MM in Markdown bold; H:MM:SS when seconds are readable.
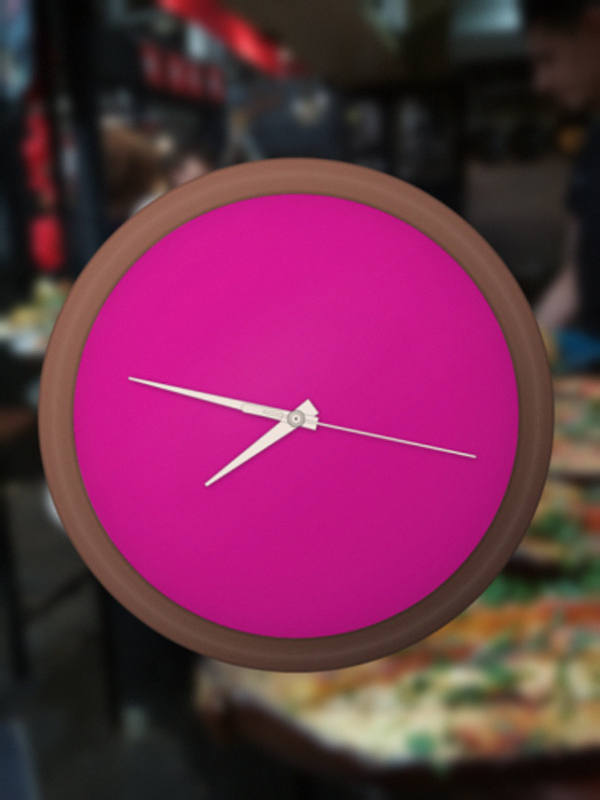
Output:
**7:47:17**
